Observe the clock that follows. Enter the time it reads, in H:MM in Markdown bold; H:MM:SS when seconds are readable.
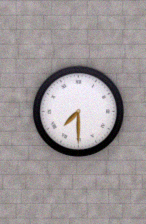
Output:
**7:30**
